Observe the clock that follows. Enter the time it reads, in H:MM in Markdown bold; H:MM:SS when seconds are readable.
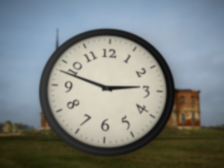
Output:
**2:48**
